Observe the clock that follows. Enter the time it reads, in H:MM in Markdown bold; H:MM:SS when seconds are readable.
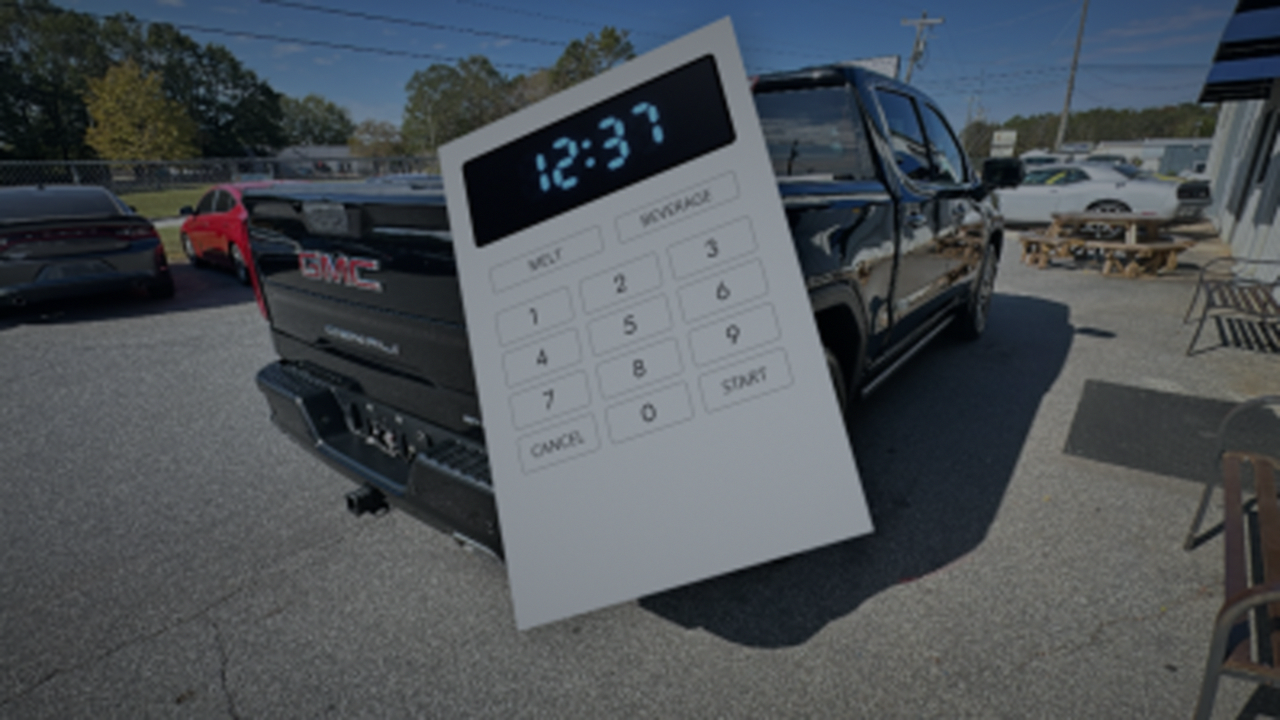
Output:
**12:37**
